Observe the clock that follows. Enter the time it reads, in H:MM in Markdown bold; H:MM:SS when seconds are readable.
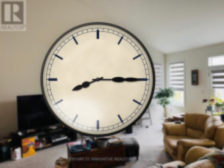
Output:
**8:15**
